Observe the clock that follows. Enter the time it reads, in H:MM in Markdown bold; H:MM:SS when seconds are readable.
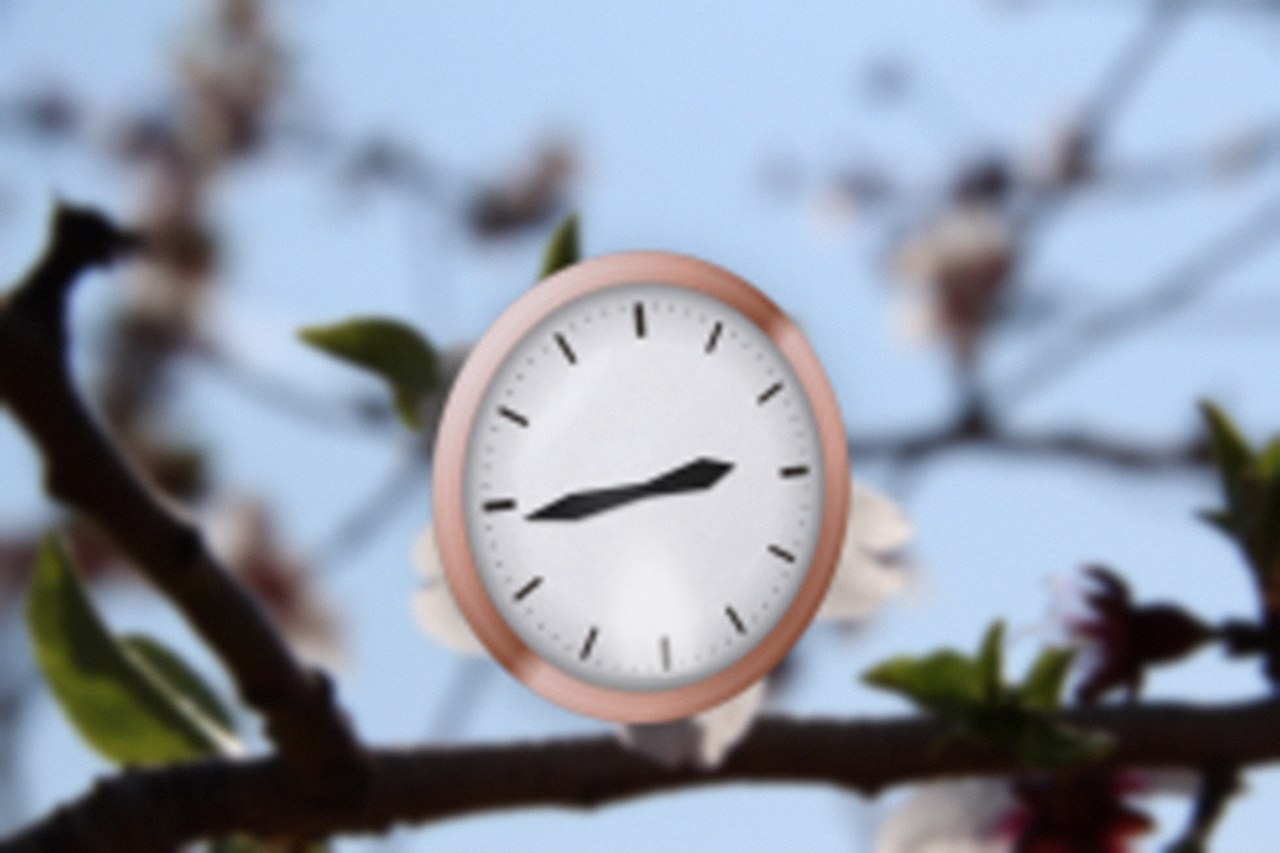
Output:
**2:44**
